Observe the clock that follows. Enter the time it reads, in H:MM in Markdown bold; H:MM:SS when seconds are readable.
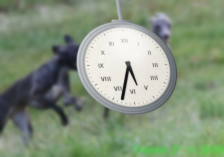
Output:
**5:33**
